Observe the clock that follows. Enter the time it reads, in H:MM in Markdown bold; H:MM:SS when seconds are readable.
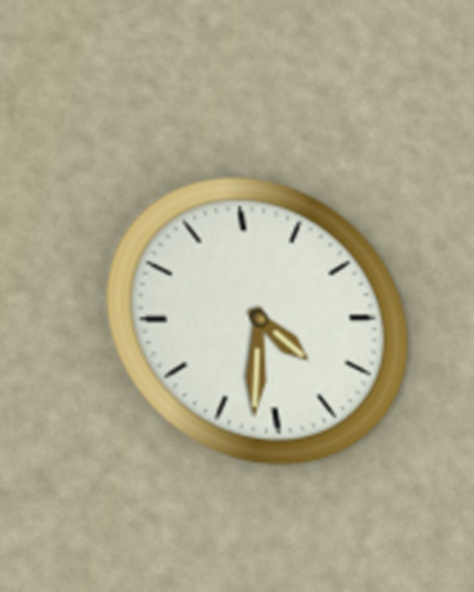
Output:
**4:32**
